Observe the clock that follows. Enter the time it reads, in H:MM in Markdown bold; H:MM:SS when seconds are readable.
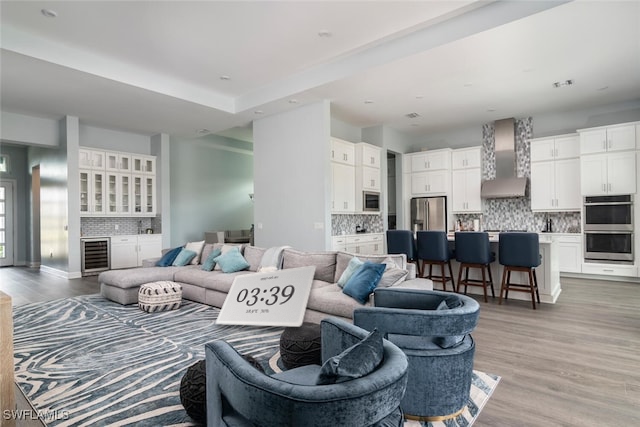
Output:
**3:39**
